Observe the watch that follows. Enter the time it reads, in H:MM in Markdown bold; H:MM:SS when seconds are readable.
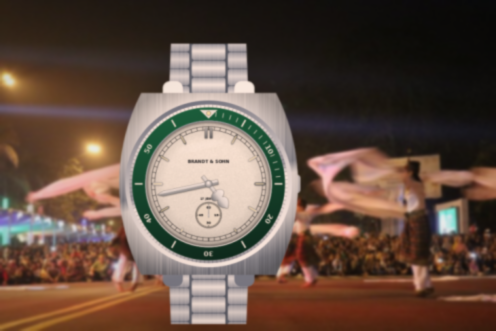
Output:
**4:43**
